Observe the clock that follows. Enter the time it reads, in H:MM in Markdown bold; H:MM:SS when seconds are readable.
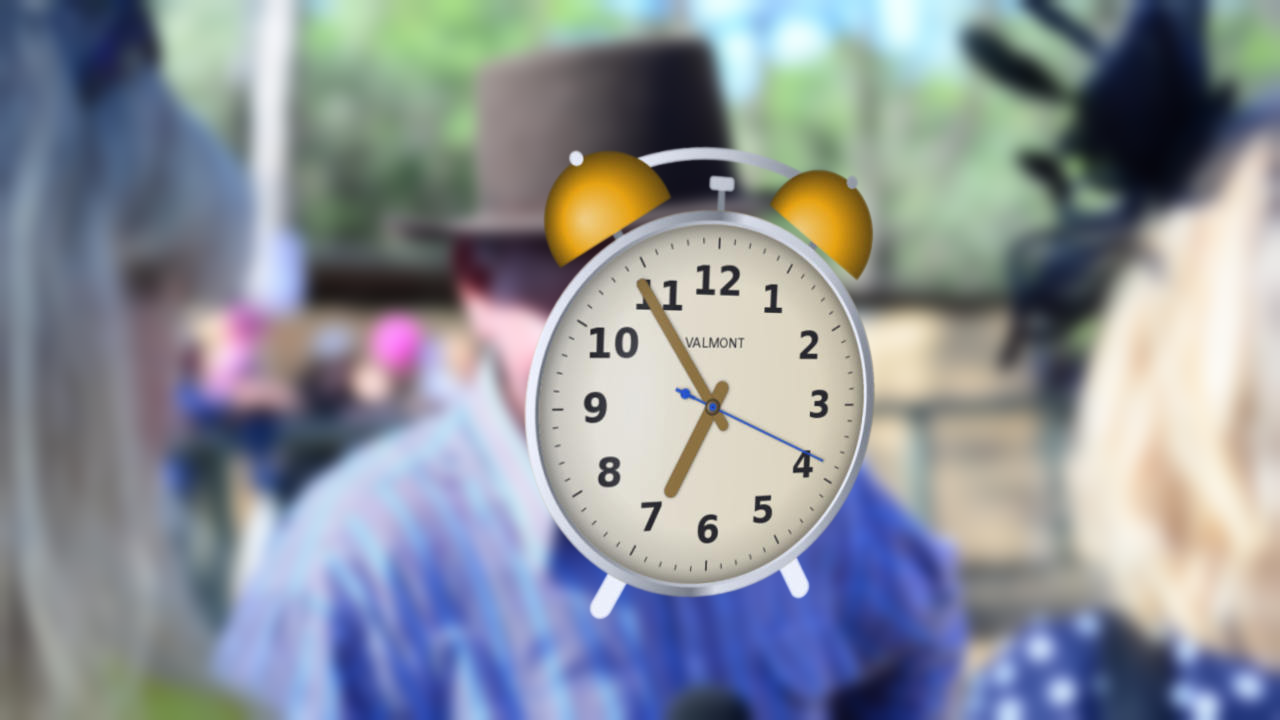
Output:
**6:54:19**
